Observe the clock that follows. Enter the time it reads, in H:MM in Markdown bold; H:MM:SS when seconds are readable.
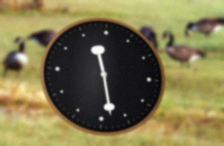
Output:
**11:28**
